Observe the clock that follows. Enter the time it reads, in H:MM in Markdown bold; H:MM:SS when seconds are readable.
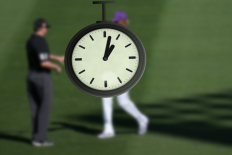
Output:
**1:02**
